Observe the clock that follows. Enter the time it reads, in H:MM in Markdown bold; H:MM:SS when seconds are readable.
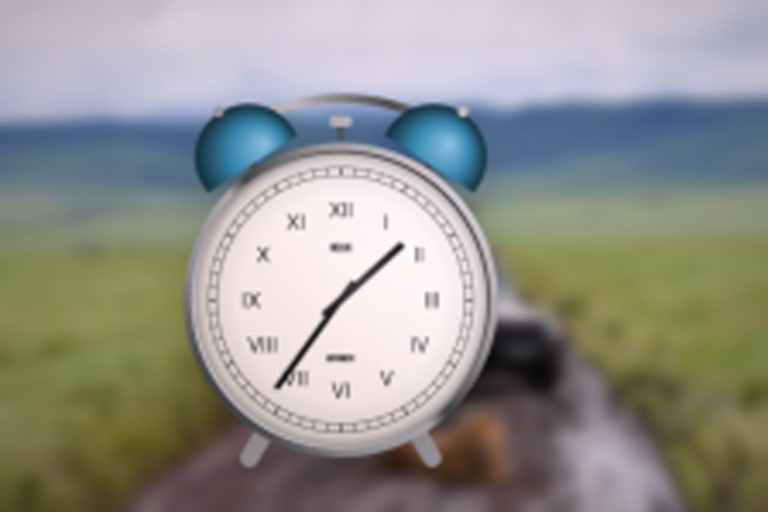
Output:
**1:36**
